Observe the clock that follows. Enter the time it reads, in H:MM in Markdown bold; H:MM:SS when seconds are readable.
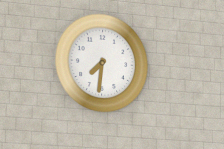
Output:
**7:31**
